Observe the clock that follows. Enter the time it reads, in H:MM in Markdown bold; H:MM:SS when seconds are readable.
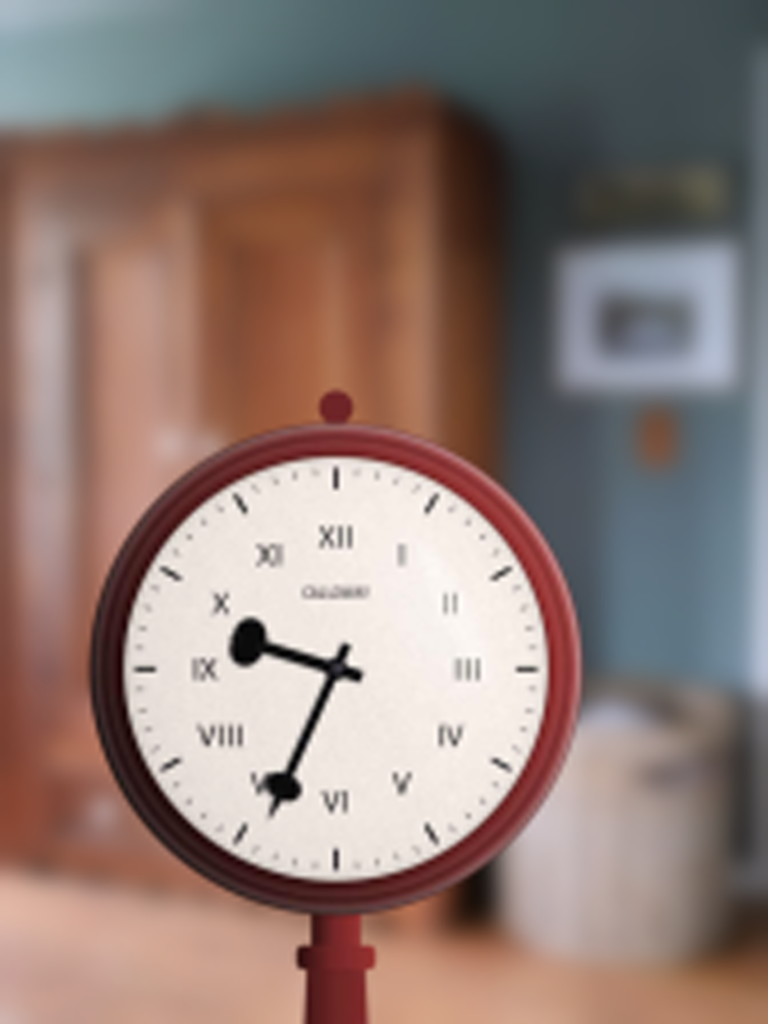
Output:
**9:34**
